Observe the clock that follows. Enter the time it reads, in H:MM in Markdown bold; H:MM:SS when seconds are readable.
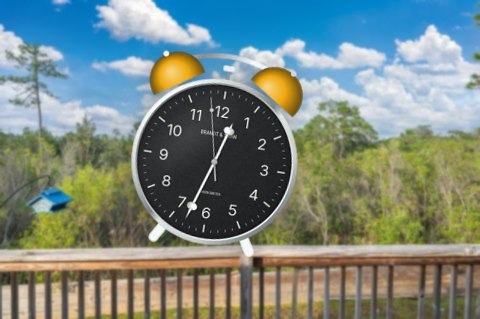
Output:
**12:32:58**
